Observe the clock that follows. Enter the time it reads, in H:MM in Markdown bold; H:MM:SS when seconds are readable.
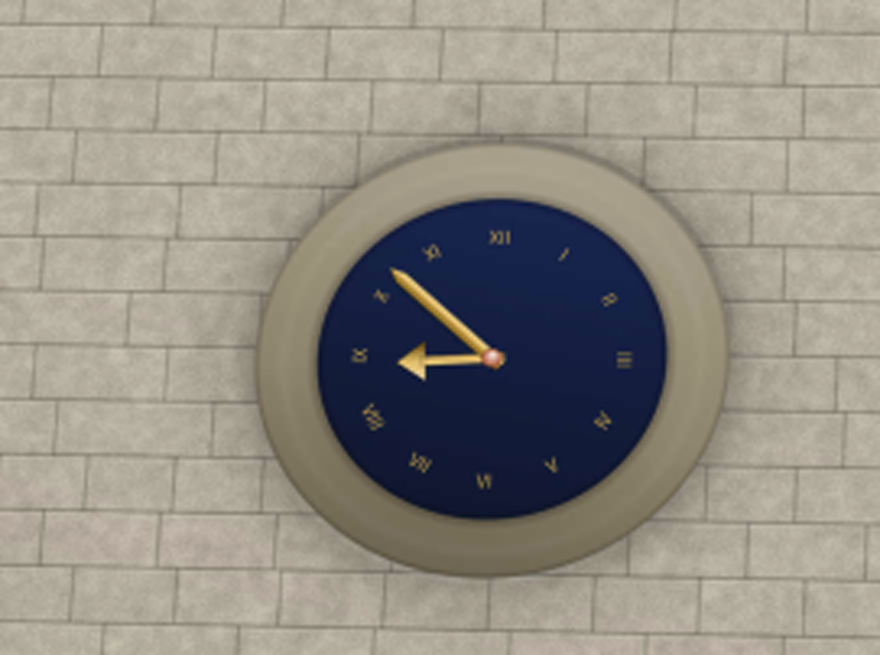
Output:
**8:52**
